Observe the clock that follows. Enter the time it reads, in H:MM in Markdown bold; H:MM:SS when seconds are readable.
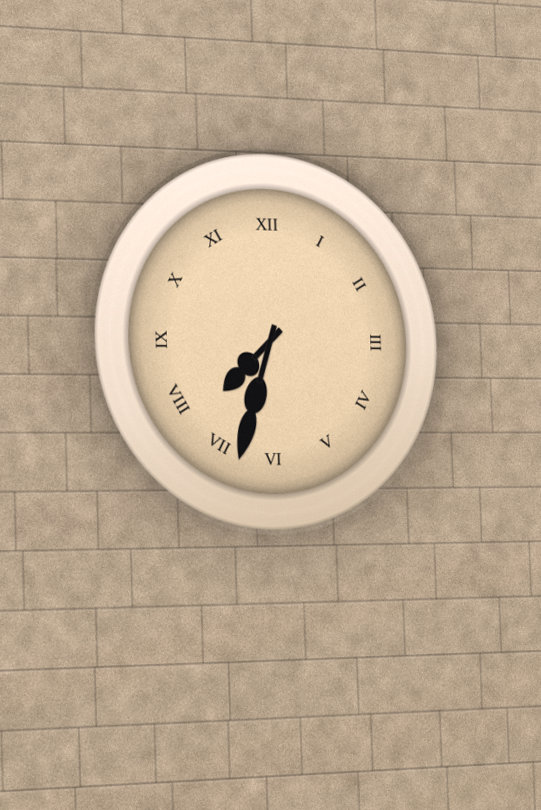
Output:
**7:33**
